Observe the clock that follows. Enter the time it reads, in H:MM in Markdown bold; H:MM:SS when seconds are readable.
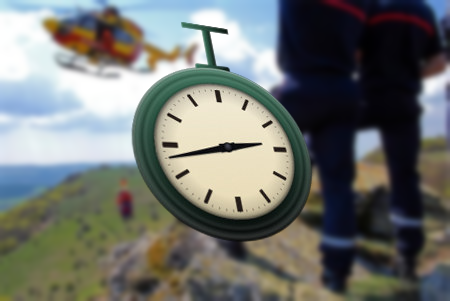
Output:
**2:43**
